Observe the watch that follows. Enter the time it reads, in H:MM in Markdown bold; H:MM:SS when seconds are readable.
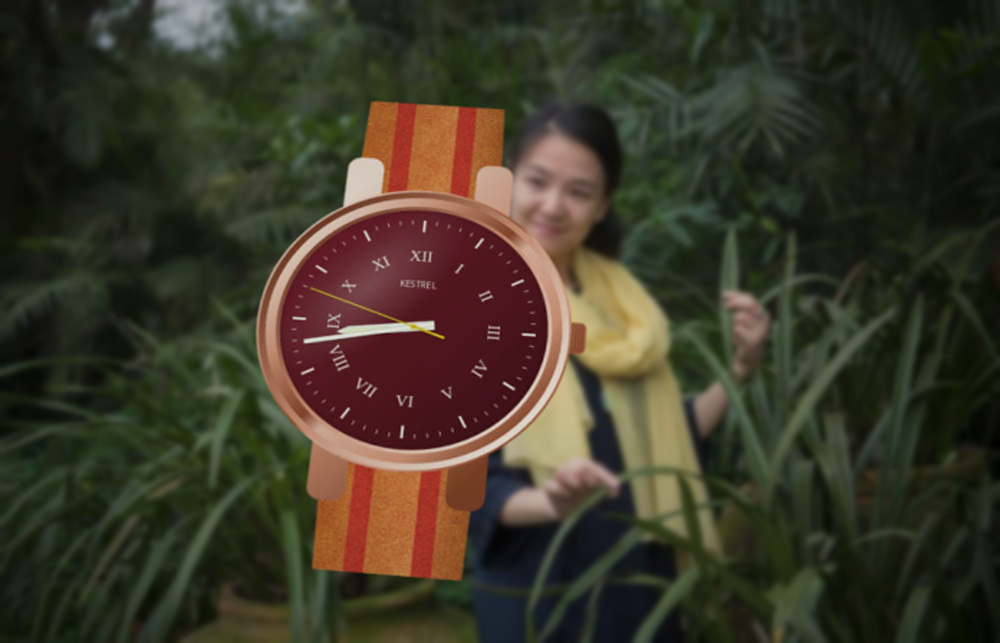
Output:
**8:42:48**
